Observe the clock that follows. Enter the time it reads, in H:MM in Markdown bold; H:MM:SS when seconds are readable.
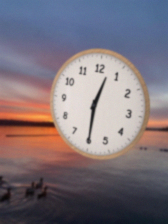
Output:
**12:30**
